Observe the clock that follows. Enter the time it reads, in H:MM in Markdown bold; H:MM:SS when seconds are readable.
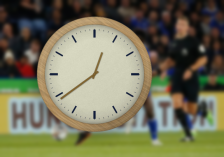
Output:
**12:39**
